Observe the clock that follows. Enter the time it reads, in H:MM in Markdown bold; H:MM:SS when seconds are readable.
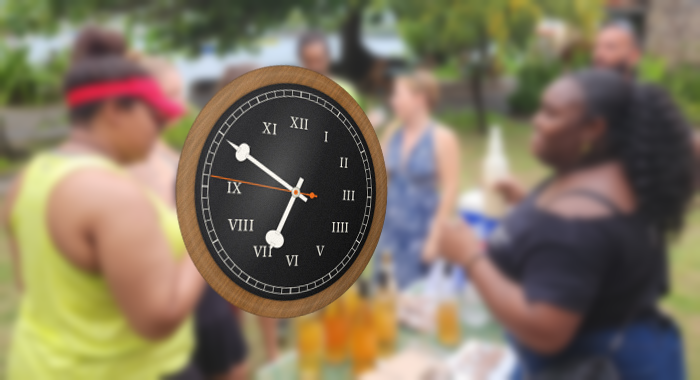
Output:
**6:49:46**
